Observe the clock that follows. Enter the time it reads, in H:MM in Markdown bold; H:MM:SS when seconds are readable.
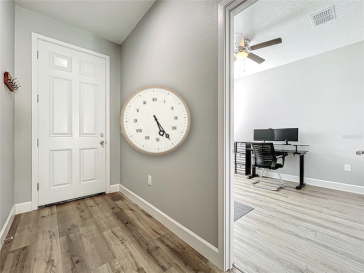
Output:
**5:25**
